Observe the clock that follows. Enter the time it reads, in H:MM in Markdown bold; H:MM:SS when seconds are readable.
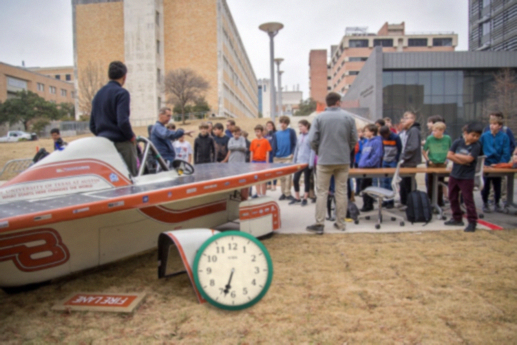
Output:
**6:33**
